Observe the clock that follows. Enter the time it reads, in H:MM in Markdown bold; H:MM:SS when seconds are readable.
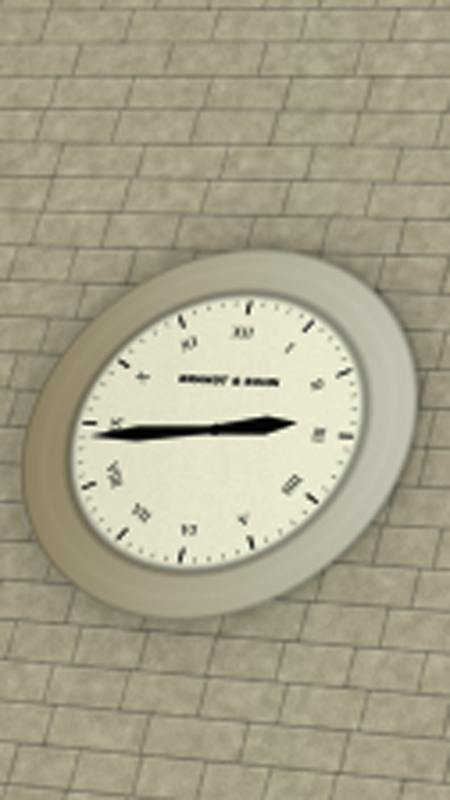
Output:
**2:44**
